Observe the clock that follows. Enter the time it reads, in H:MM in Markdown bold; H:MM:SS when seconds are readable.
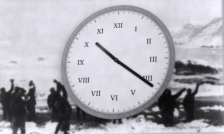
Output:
**10:21**
